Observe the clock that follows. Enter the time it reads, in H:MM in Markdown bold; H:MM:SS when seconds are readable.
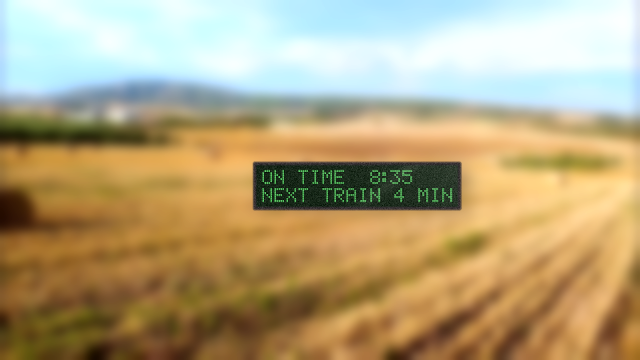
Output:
**8:35**
